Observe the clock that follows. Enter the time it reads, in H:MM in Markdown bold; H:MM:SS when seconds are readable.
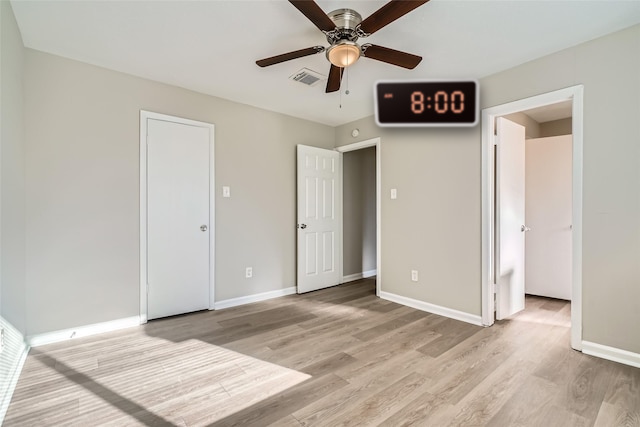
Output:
**8:00**
